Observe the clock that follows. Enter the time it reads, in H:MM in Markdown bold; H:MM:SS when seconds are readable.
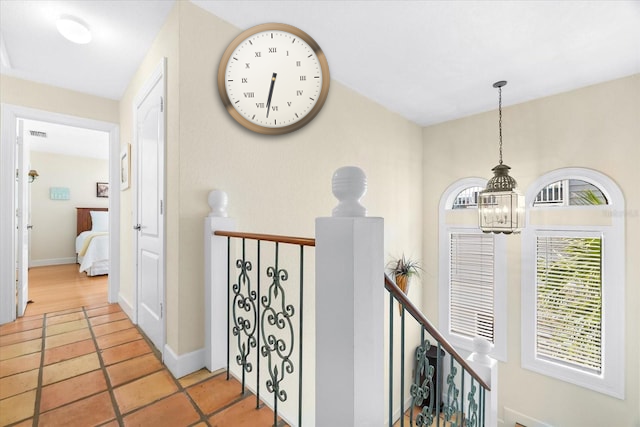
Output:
**6:32**
